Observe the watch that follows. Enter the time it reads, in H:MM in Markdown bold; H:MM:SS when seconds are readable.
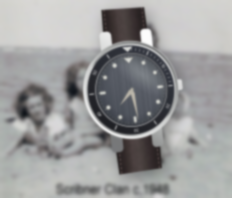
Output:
**7:29**
